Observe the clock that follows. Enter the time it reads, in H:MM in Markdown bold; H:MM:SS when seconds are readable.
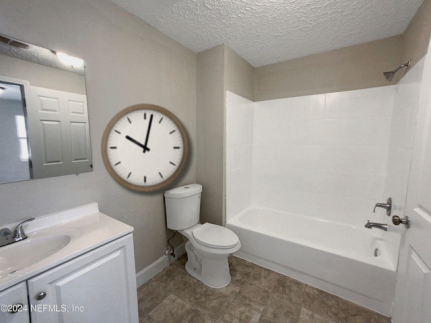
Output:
**10:02**
